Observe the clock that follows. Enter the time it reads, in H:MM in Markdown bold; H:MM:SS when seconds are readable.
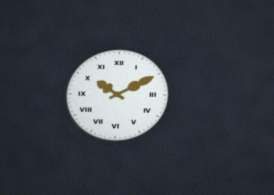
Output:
**10:10**
